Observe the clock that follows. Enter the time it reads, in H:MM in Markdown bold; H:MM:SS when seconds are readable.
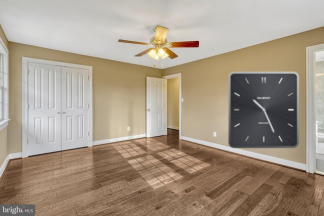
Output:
**10:26**
